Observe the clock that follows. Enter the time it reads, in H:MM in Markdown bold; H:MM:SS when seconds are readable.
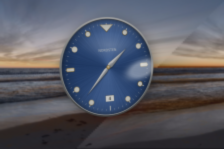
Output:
**1:37**
